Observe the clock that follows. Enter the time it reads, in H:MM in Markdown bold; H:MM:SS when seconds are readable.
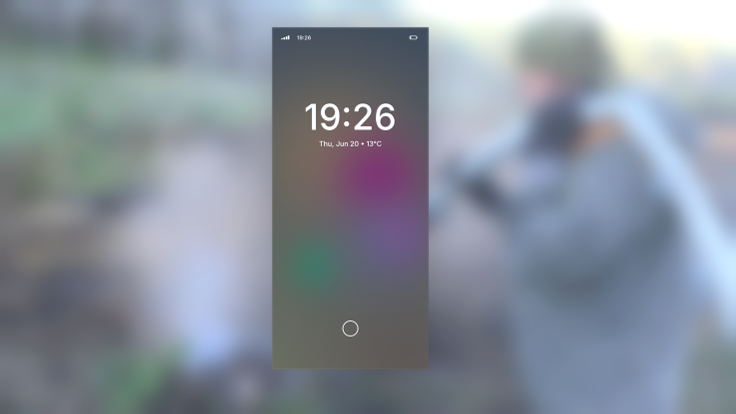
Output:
**19:26**
